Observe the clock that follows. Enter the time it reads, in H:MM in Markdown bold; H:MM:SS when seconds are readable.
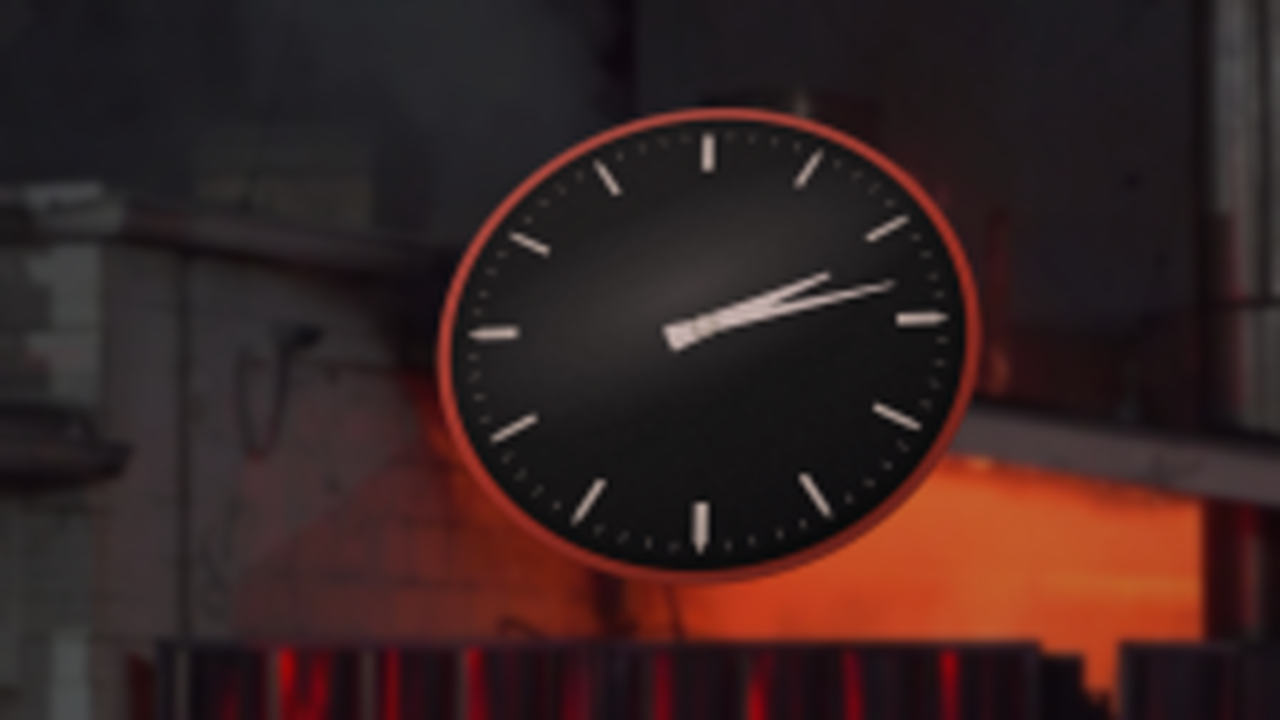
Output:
**2:13**
